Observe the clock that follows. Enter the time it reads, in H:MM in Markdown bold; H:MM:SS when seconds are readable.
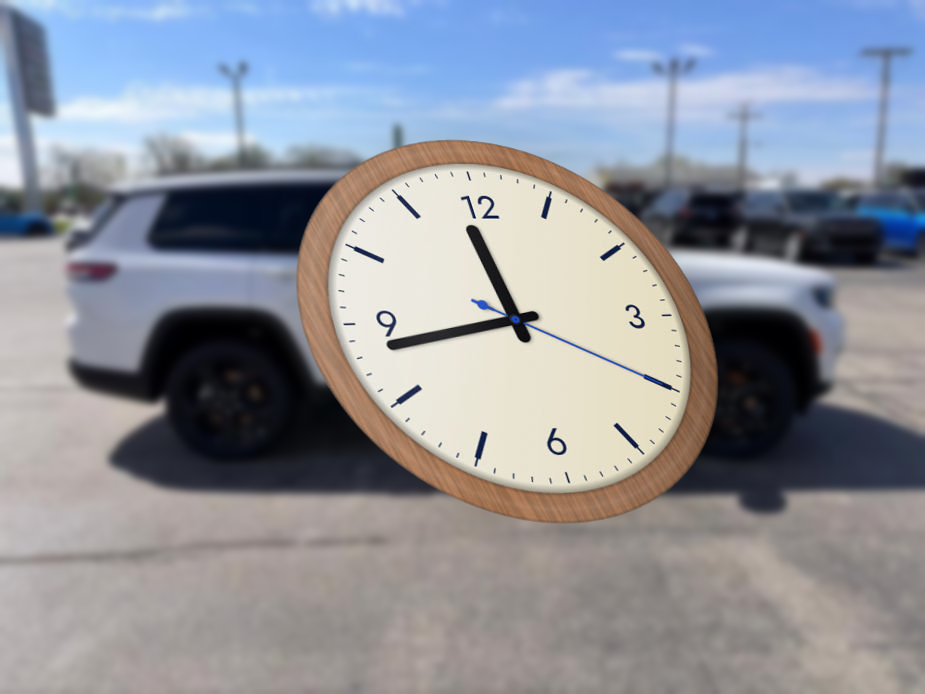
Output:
**11:43:20**
